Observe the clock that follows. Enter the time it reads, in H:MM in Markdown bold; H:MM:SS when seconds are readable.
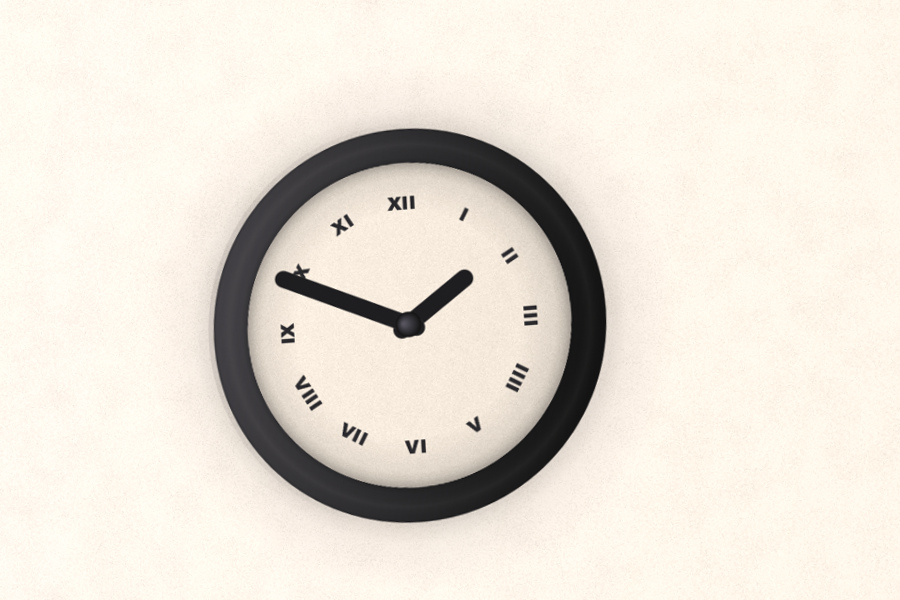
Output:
**1:49**
